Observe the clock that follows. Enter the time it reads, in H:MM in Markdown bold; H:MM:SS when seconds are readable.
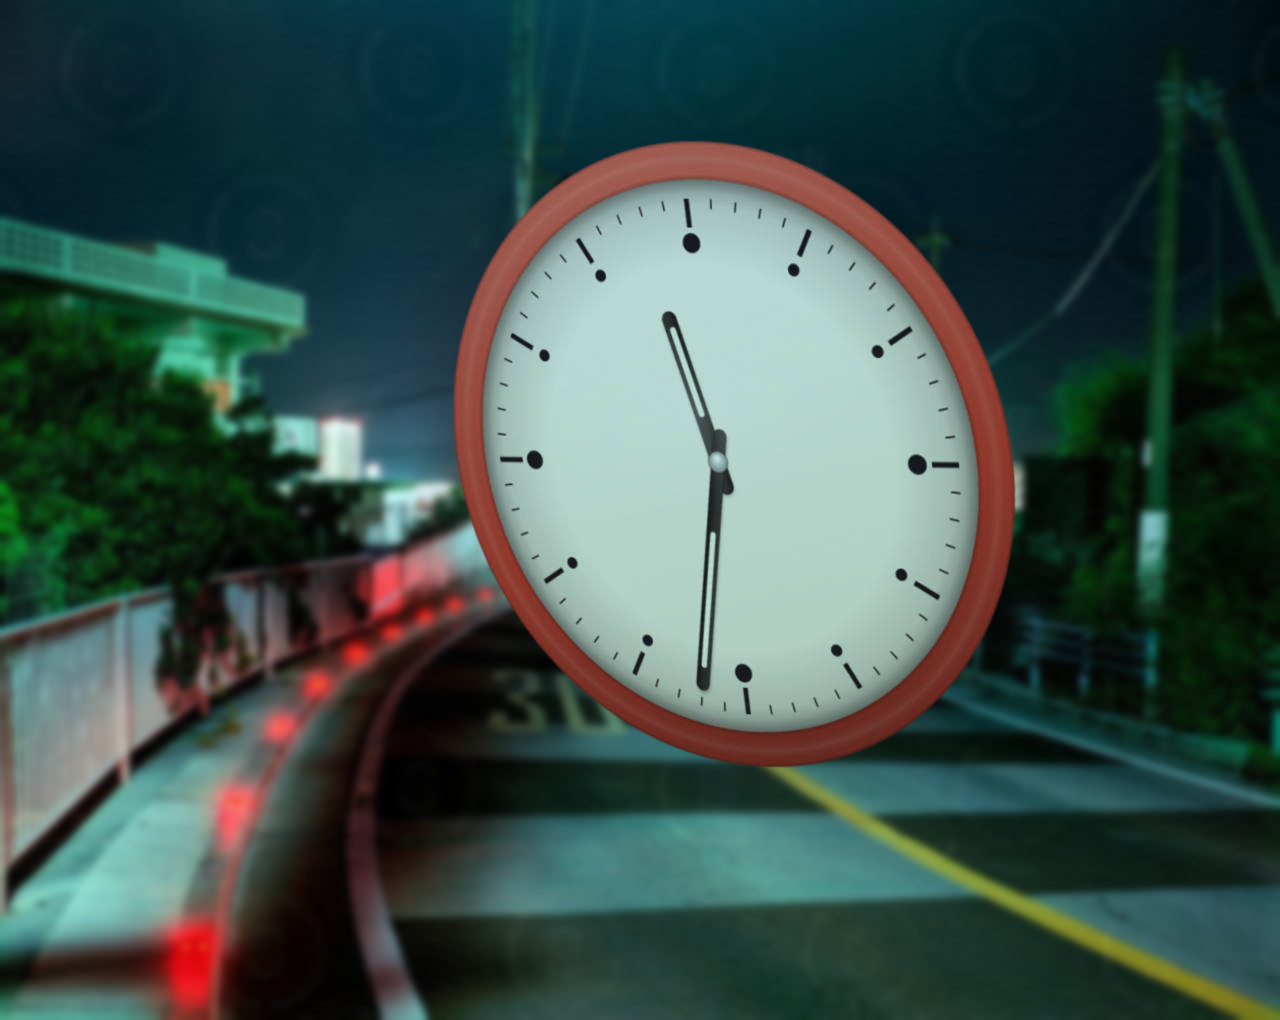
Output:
**11:32**
